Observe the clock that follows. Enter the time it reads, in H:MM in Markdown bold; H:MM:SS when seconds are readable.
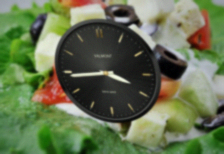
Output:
**3:44**
